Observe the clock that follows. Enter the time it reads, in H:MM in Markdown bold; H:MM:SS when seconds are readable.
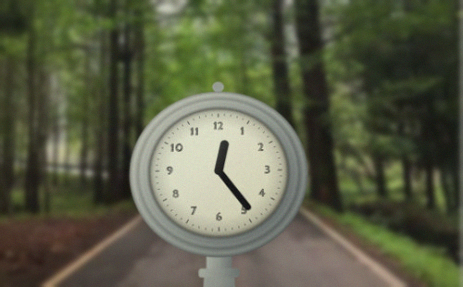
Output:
**12:24**
